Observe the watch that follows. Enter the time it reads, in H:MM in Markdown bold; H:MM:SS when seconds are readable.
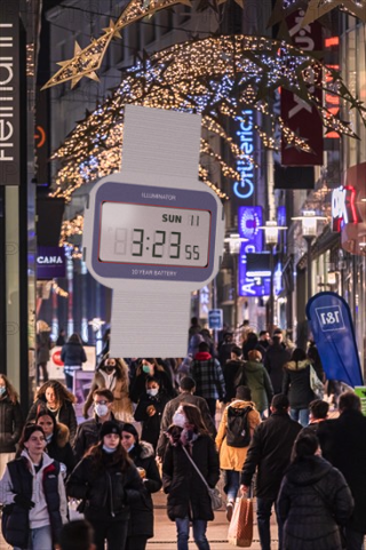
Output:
**3:23:55**
